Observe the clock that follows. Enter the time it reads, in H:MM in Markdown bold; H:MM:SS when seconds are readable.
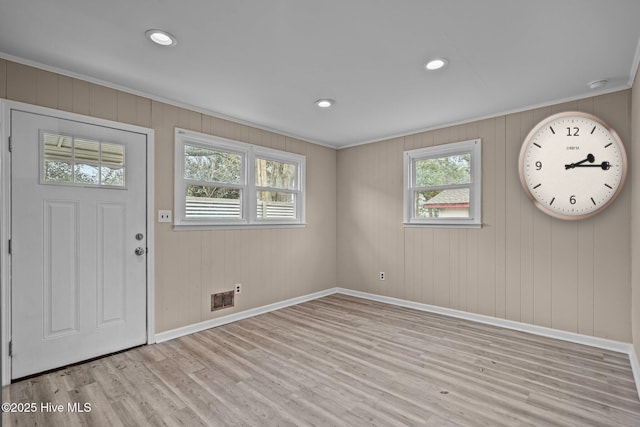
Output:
**2:15**
